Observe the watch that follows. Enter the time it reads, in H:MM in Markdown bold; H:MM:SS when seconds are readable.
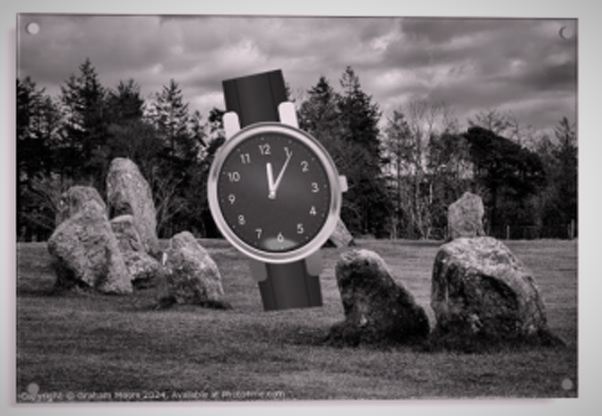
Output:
**12:06**
